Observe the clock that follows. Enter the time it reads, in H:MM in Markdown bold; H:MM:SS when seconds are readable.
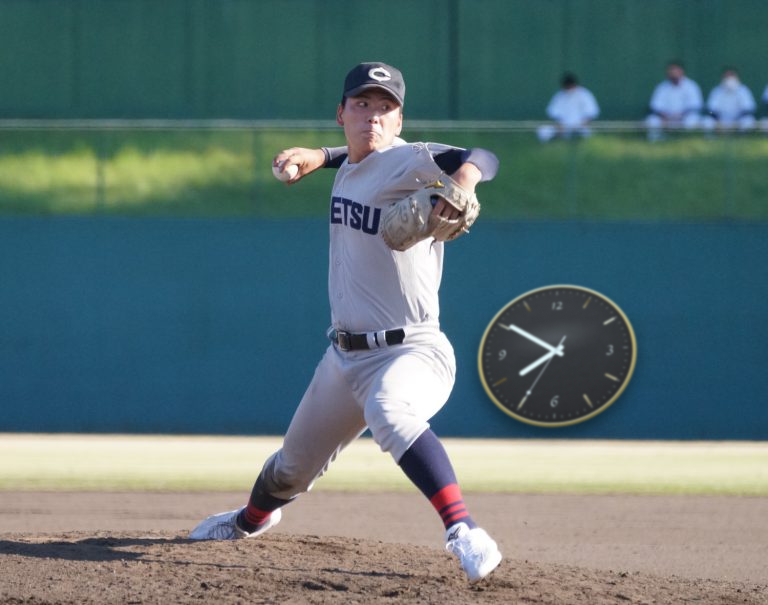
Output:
**7:50:35**
